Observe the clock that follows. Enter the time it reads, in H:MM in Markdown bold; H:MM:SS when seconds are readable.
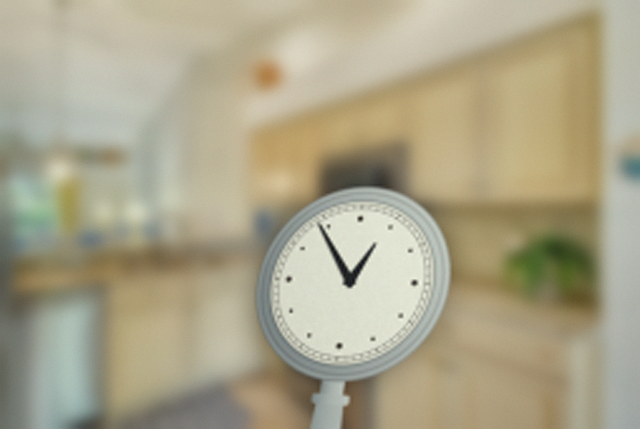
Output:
**12:54**
